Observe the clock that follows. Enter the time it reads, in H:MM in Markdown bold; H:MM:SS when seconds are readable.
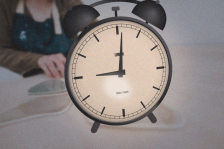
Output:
**9:01**
